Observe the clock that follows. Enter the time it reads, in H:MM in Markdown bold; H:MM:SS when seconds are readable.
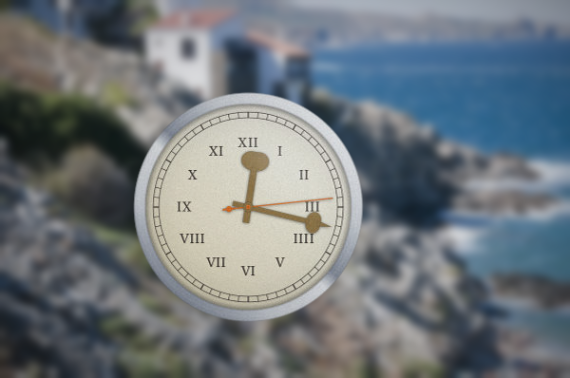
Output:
**12:17:14**
